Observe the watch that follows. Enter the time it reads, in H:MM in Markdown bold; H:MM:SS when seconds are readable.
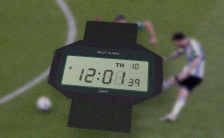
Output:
**12:01:39**
